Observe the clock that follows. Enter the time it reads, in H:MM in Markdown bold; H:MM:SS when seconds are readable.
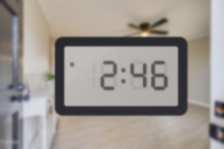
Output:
**2:46**
